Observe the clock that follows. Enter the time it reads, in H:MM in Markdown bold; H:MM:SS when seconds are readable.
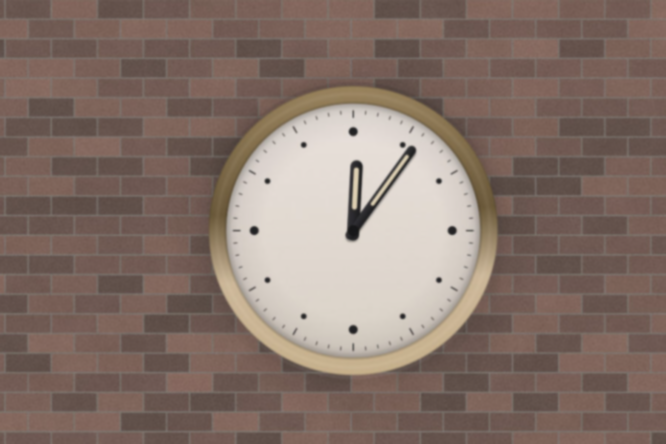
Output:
**12:06**
